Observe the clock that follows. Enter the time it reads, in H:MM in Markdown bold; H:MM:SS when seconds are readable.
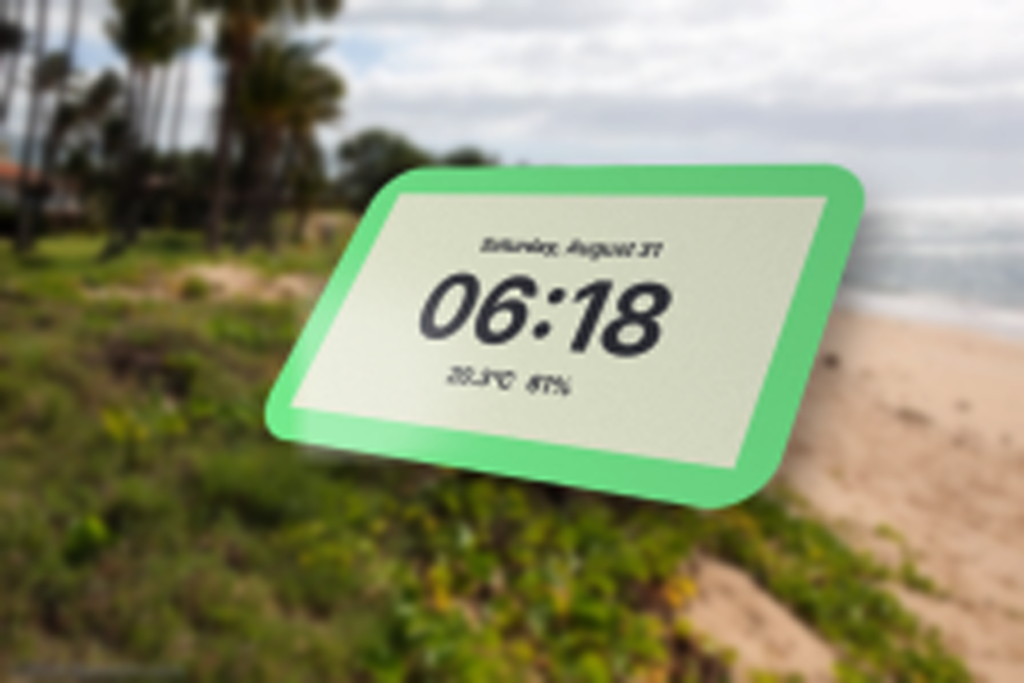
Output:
**6:18**
